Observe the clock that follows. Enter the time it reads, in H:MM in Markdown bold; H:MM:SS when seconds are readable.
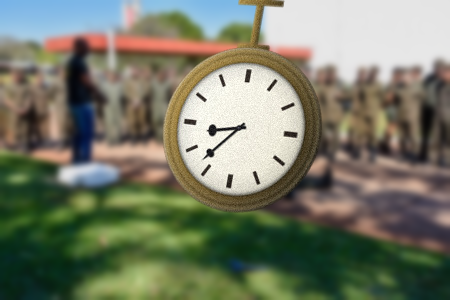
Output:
**8:37**
